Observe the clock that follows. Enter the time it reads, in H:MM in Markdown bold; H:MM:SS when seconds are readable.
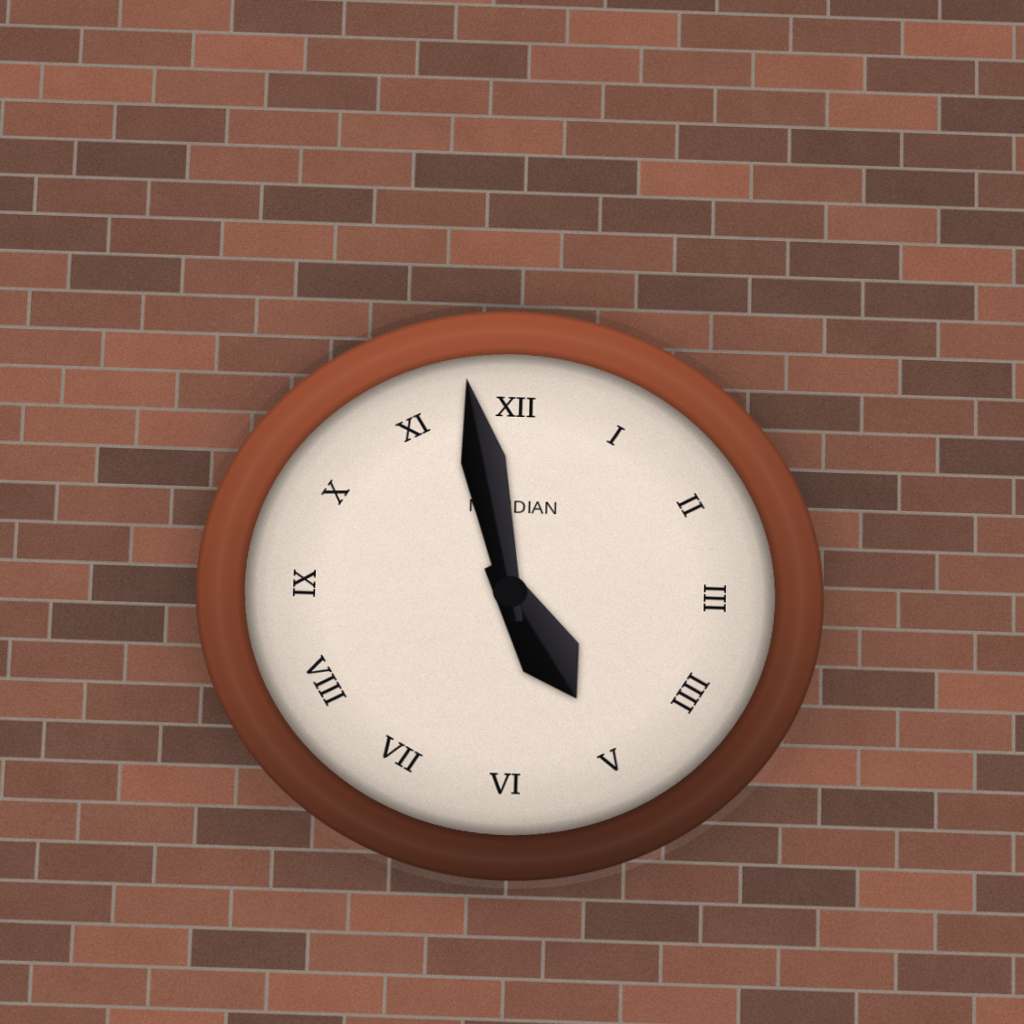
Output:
**4:58**
